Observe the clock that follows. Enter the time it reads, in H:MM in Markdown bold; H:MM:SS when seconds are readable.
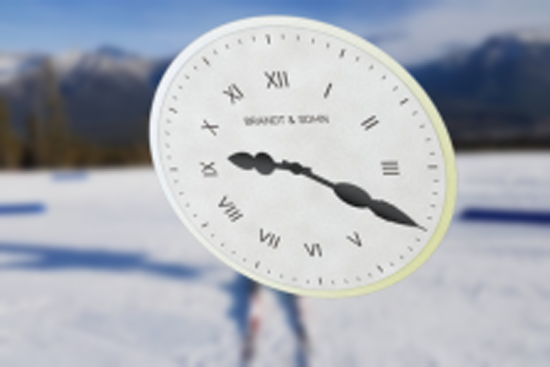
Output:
**9:20**
